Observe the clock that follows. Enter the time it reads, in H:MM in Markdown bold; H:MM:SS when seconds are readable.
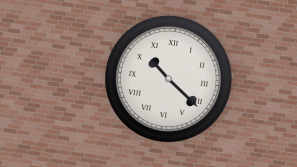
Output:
**10:21**
